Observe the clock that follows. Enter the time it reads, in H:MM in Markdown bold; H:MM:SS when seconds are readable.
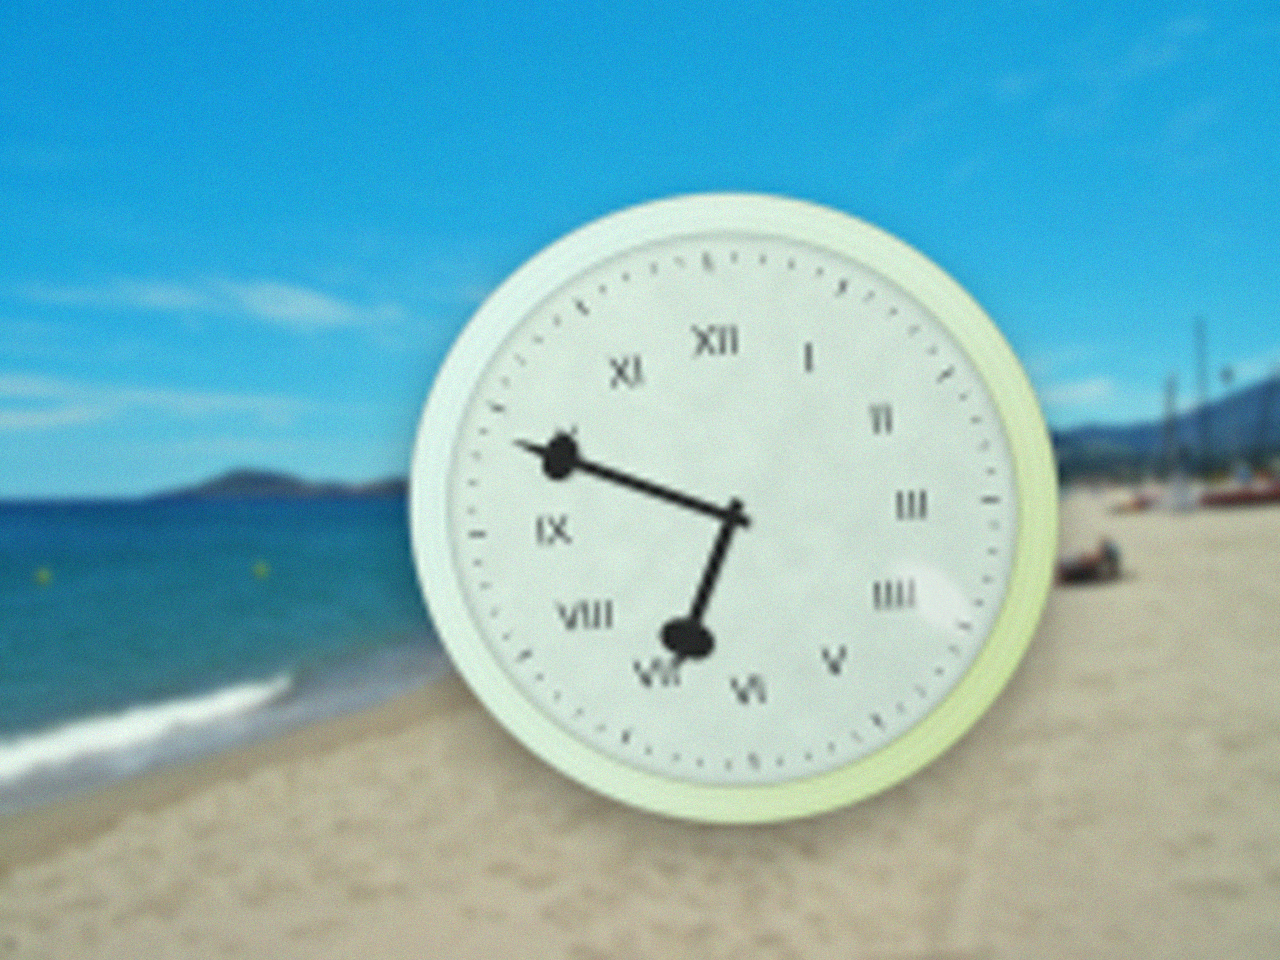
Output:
**6:49**
